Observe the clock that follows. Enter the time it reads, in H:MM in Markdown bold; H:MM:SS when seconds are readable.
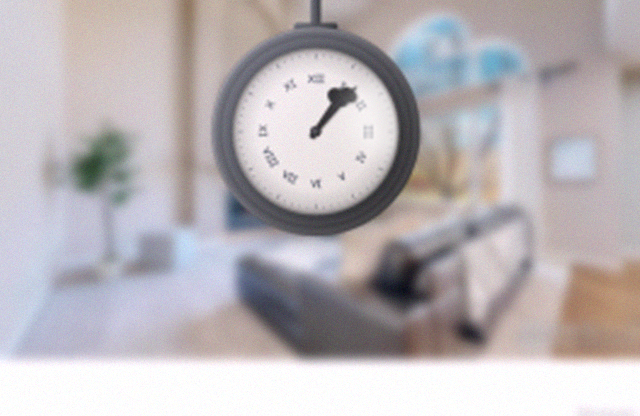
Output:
**1:07**
